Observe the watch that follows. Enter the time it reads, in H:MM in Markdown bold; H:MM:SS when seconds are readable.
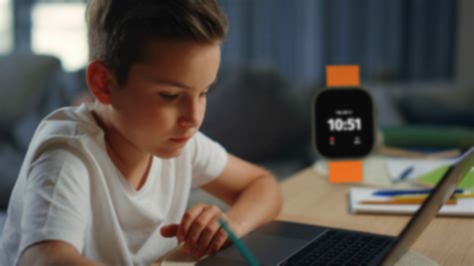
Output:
**10:51**
